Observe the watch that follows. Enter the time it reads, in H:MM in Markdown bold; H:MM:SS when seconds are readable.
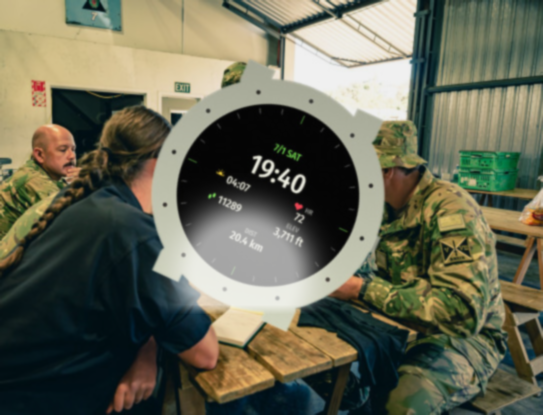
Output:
**19:40**
